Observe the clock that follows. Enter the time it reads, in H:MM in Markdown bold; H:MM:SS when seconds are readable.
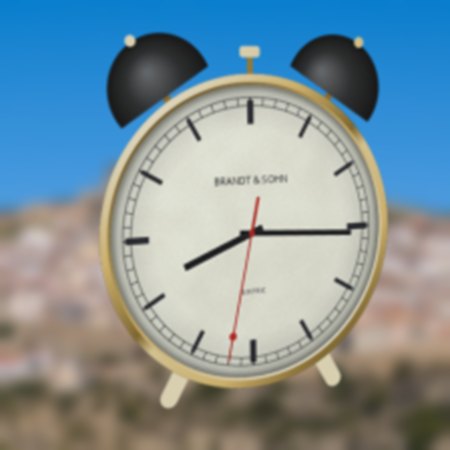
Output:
**8:15:32**
